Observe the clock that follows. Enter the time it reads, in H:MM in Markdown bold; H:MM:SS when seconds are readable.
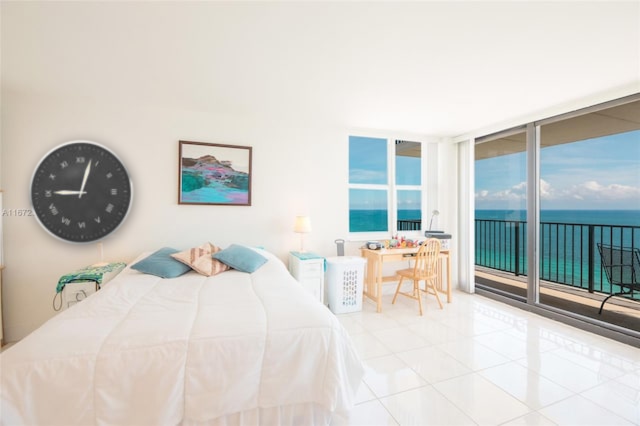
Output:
**9:03**
